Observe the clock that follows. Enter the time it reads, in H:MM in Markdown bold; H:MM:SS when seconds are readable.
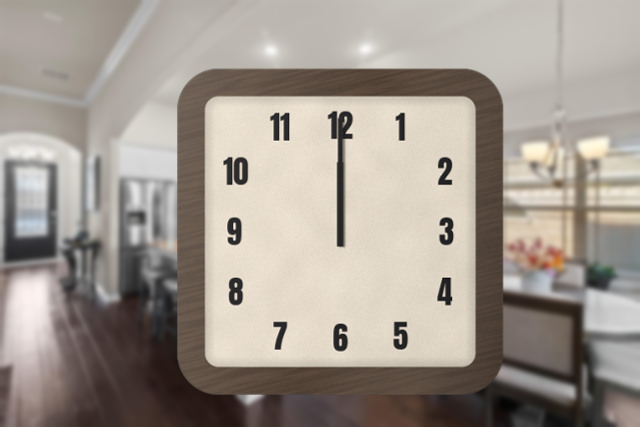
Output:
**12:00**
